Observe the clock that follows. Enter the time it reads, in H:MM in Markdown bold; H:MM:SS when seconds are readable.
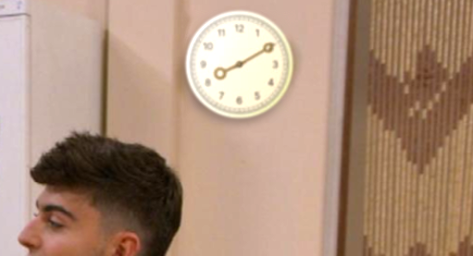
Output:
**8:10**
